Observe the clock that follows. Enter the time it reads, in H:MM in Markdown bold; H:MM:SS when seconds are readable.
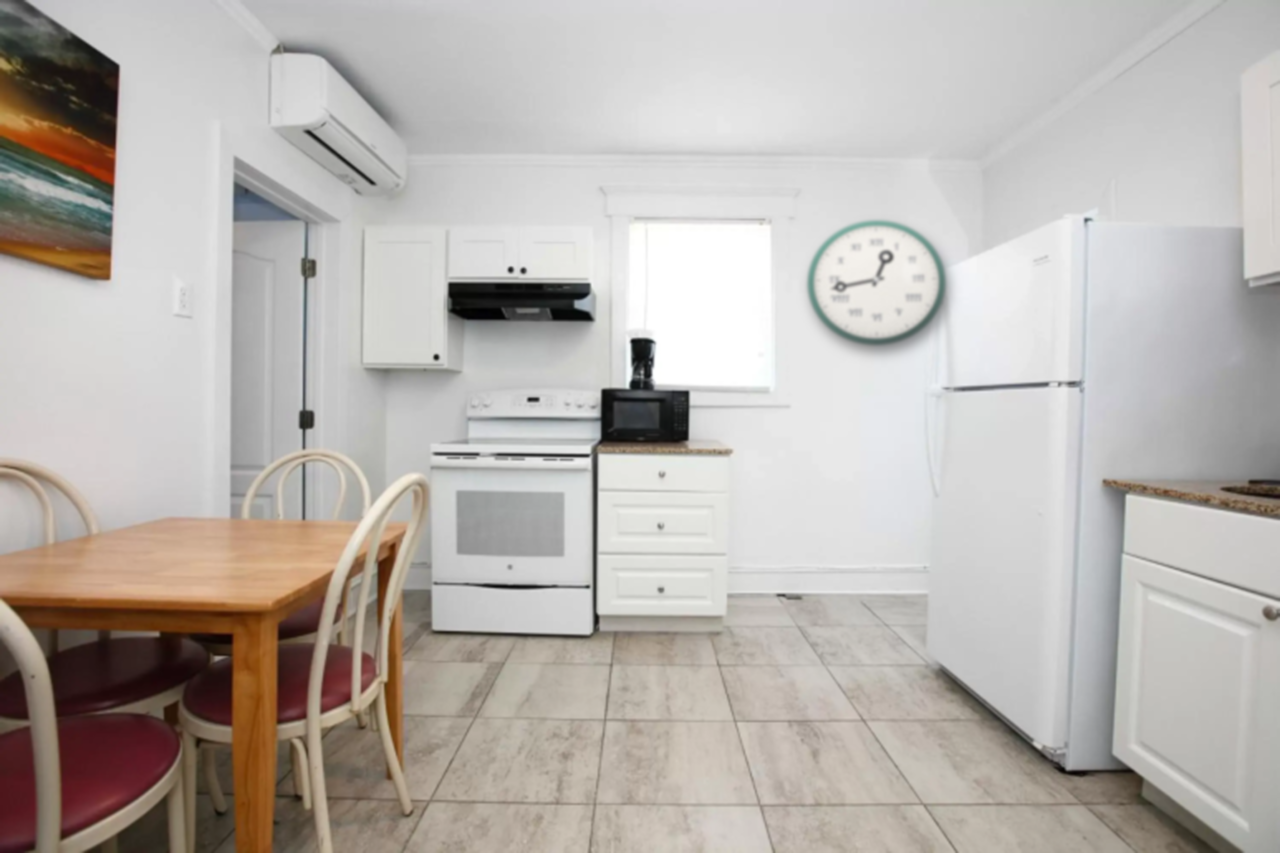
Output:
**12:43**
